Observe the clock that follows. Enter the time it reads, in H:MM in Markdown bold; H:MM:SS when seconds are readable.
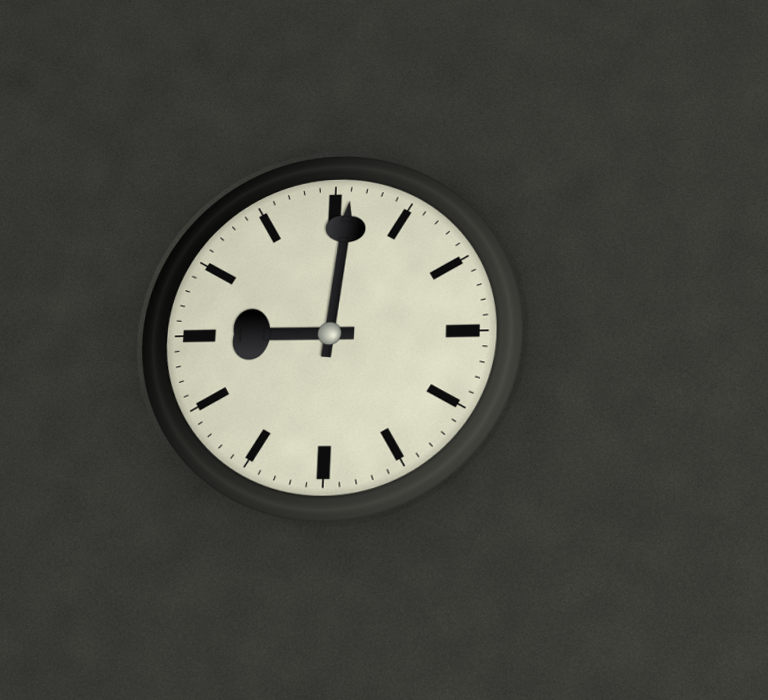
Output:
**9:01**
